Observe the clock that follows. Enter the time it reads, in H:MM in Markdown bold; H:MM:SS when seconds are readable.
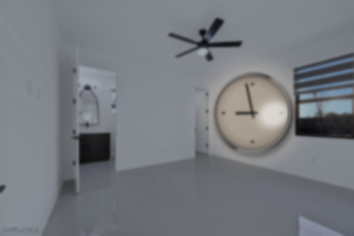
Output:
**8:58**
